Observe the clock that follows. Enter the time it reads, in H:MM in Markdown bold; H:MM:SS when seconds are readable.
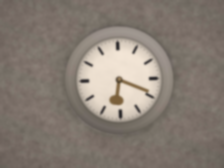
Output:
**6:19**
